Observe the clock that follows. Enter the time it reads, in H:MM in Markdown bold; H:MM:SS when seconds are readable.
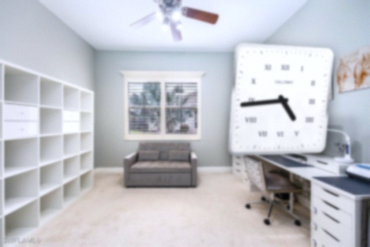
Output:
**4:44**
